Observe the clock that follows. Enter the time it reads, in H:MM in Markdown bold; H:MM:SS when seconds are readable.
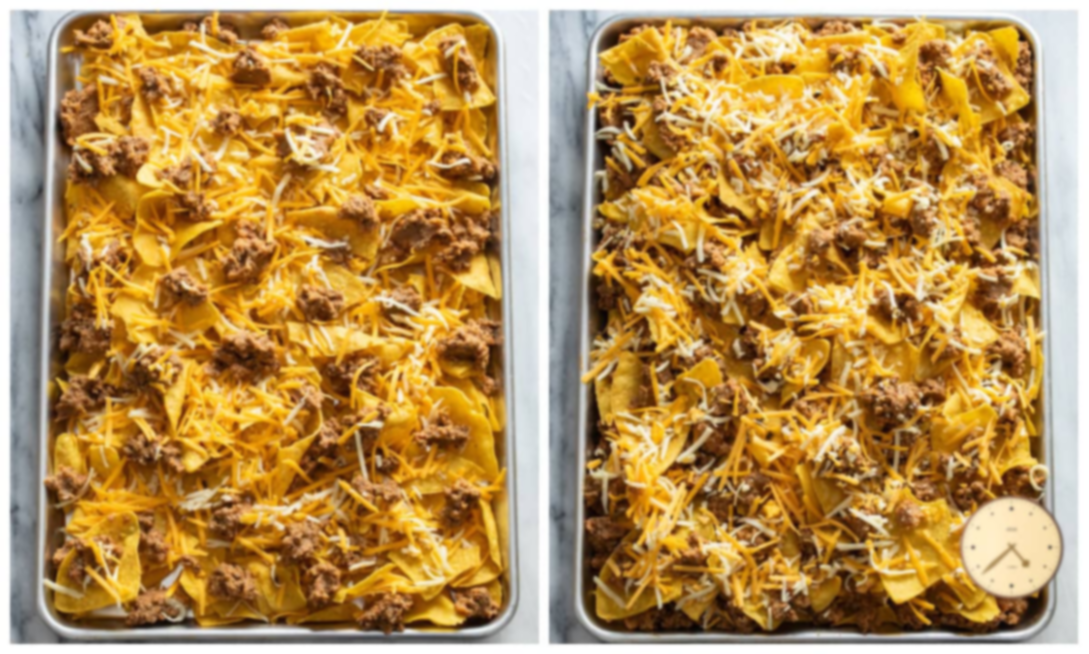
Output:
**4:38**
